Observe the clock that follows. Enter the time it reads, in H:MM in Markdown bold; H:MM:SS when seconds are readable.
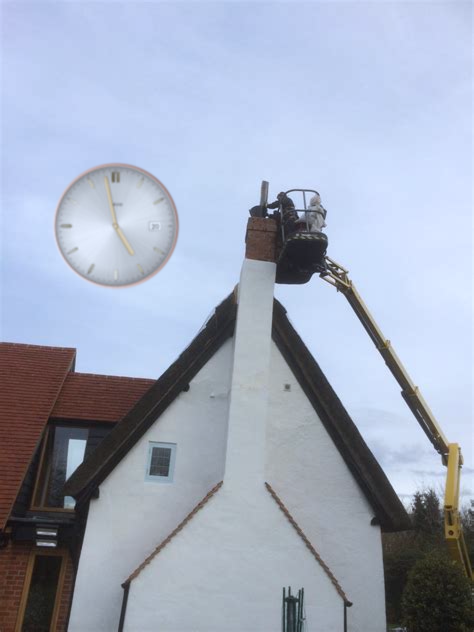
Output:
**4:58**
